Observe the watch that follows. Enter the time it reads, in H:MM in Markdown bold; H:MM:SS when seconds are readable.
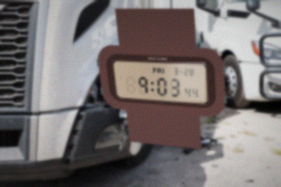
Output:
**9:03**
